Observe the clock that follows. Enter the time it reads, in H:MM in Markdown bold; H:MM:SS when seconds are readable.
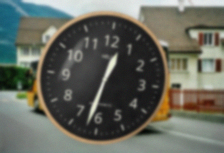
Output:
**12:32**
